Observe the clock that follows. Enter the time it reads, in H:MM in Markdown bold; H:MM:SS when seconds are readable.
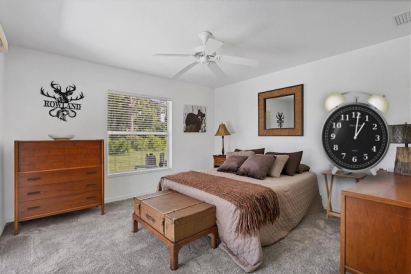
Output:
**1:01**
